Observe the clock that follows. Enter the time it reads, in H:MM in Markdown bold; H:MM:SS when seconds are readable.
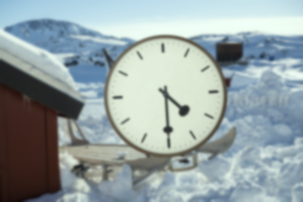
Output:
**4:30**
